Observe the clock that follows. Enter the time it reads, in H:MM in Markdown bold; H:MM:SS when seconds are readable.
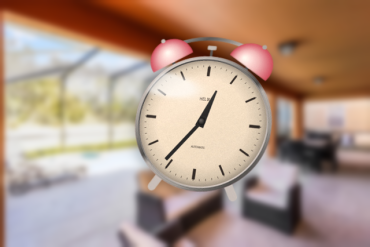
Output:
**12:36**
